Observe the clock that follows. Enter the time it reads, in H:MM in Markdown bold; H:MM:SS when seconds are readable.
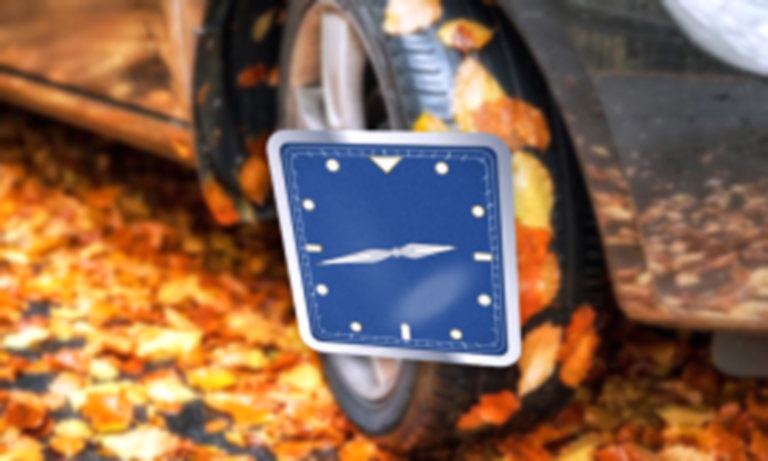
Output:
**2:43**
